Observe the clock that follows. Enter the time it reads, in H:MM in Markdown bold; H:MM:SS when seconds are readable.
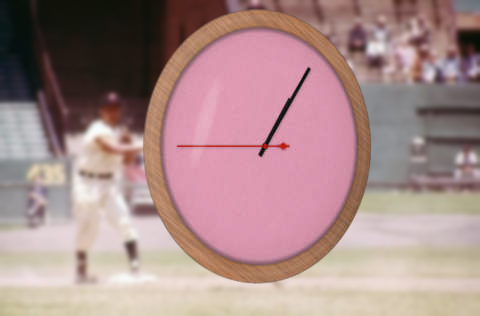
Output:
**1:05:45**
